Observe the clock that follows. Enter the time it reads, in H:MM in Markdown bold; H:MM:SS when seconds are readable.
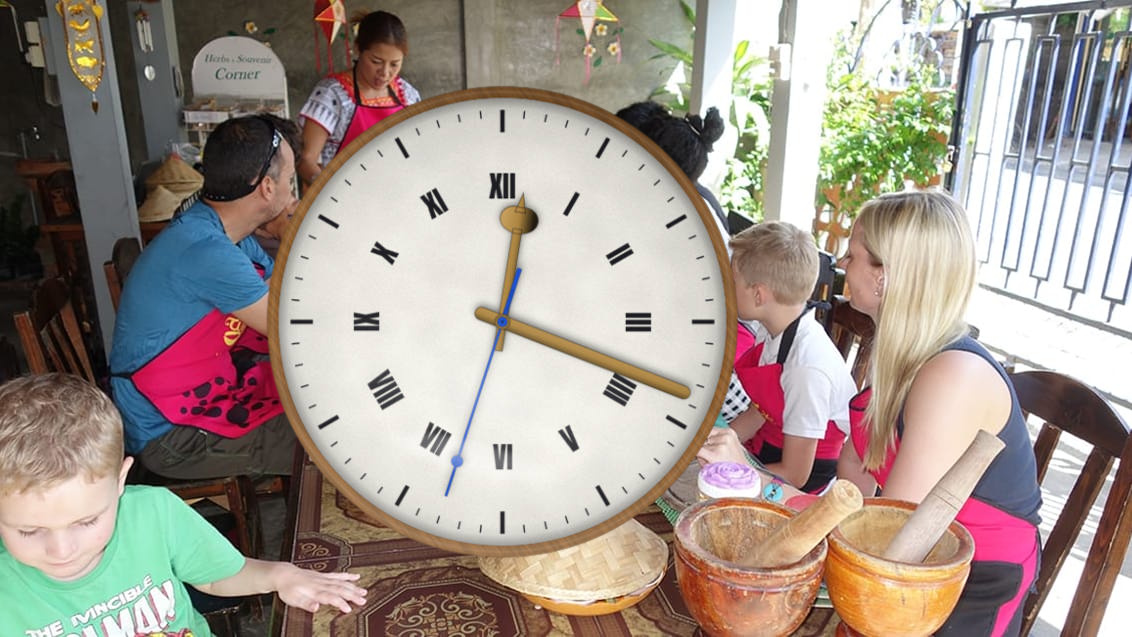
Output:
**12:18:33**
